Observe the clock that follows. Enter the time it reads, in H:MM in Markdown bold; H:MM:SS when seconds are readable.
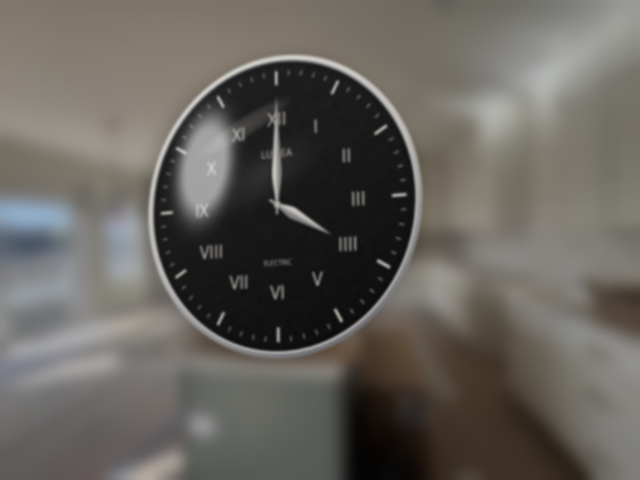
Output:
**4:00**
